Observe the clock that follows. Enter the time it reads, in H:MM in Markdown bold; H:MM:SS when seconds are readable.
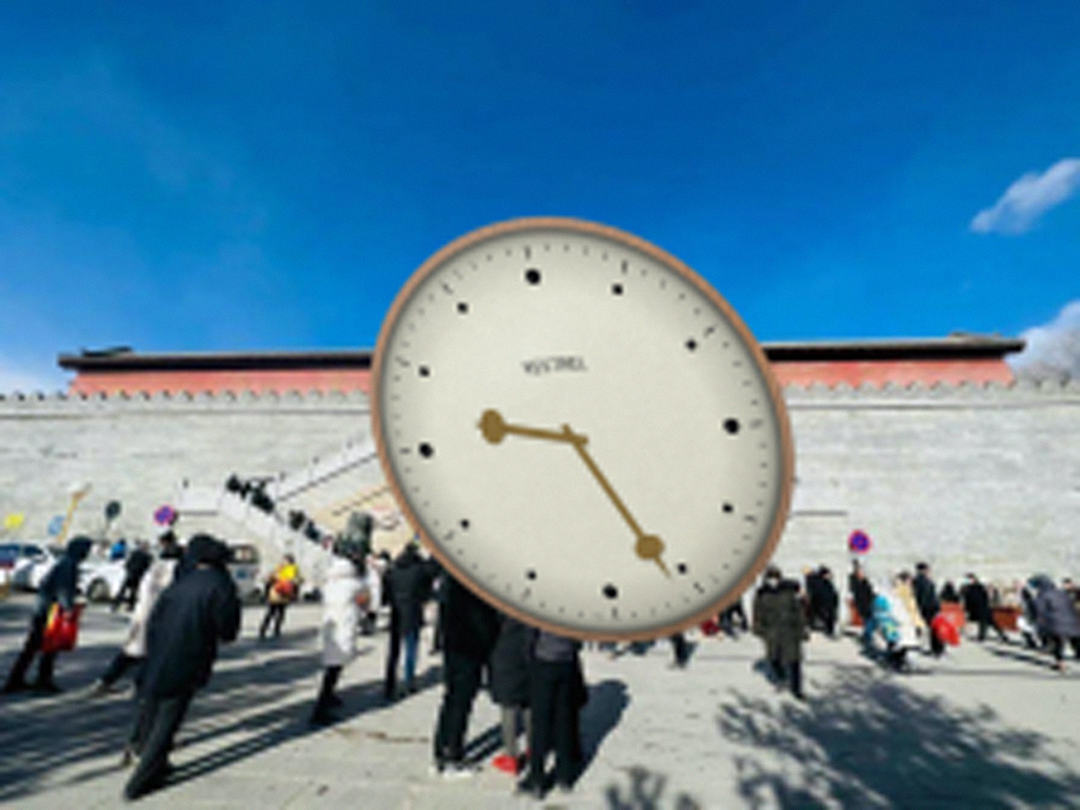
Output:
**9:26**
